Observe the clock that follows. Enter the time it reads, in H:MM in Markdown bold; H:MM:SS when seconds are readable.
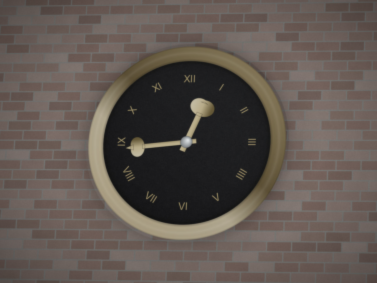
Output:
**12:44**
